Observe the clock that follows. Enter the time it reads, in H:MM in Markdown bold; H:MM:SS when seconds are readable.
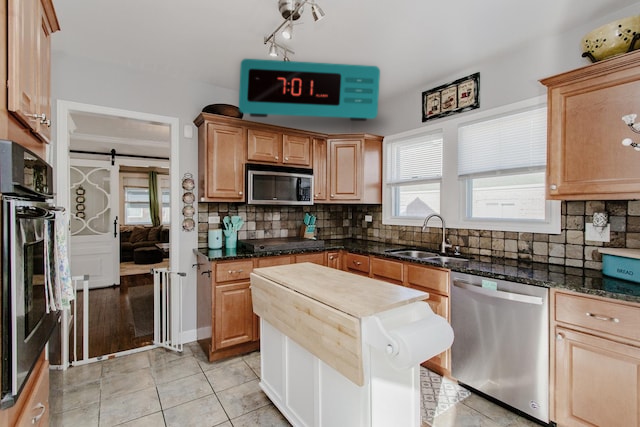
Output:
**7:01**
